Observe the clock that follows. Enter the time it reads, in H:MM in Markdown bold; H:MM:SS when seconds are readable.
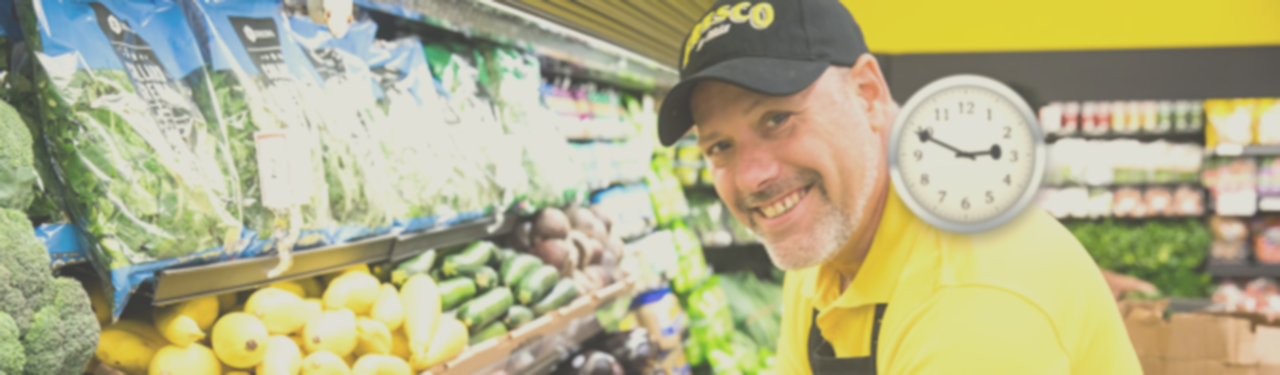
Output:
**2:49**
